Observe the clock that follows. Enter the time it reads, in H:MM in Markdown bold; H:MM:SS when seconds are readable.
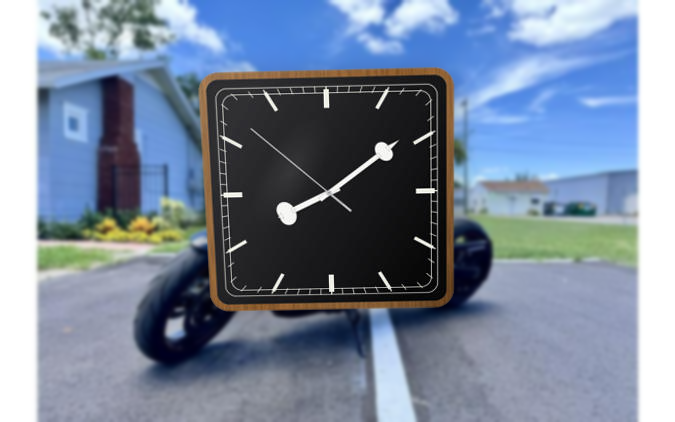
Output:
**8:08:52**
